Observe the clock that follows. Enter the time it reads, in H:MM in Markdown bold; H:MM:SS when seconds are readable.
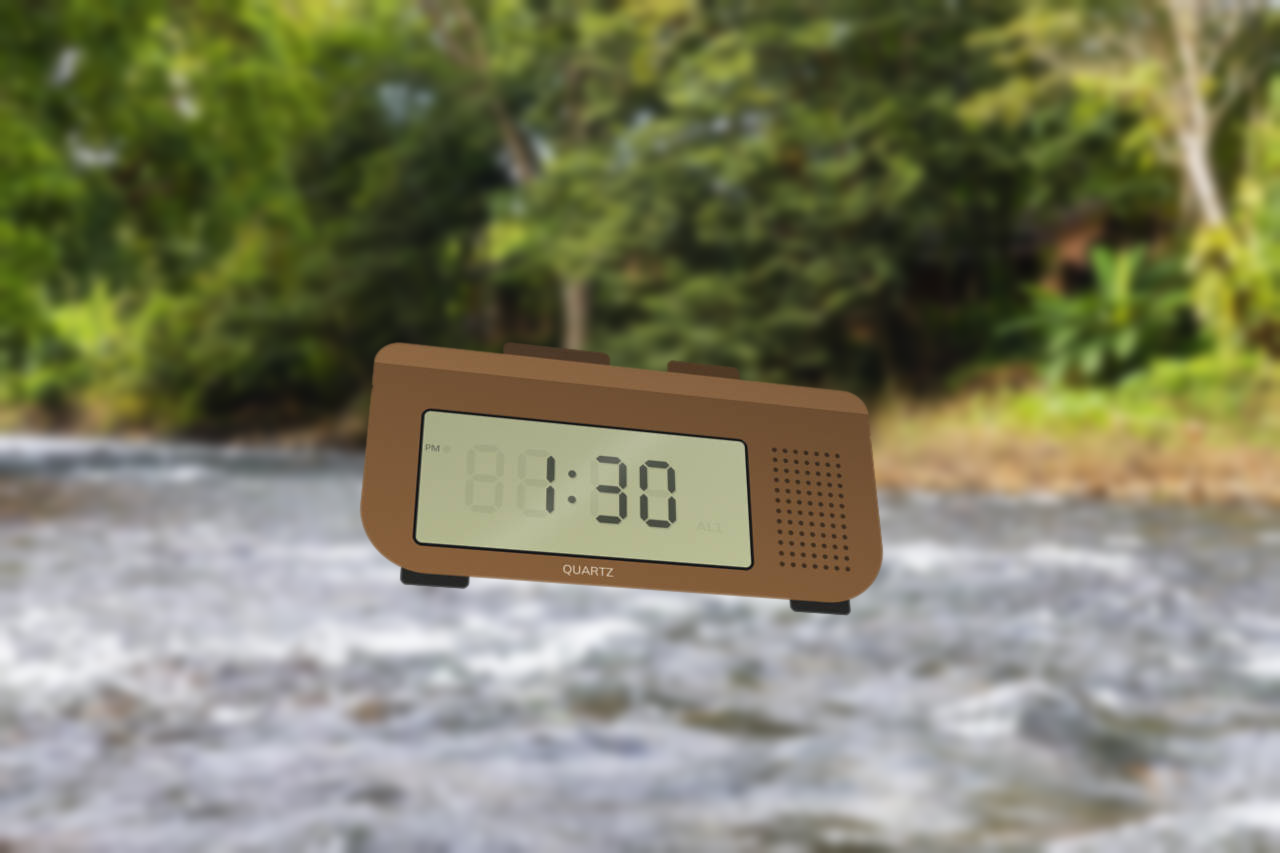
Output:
**1:30**
